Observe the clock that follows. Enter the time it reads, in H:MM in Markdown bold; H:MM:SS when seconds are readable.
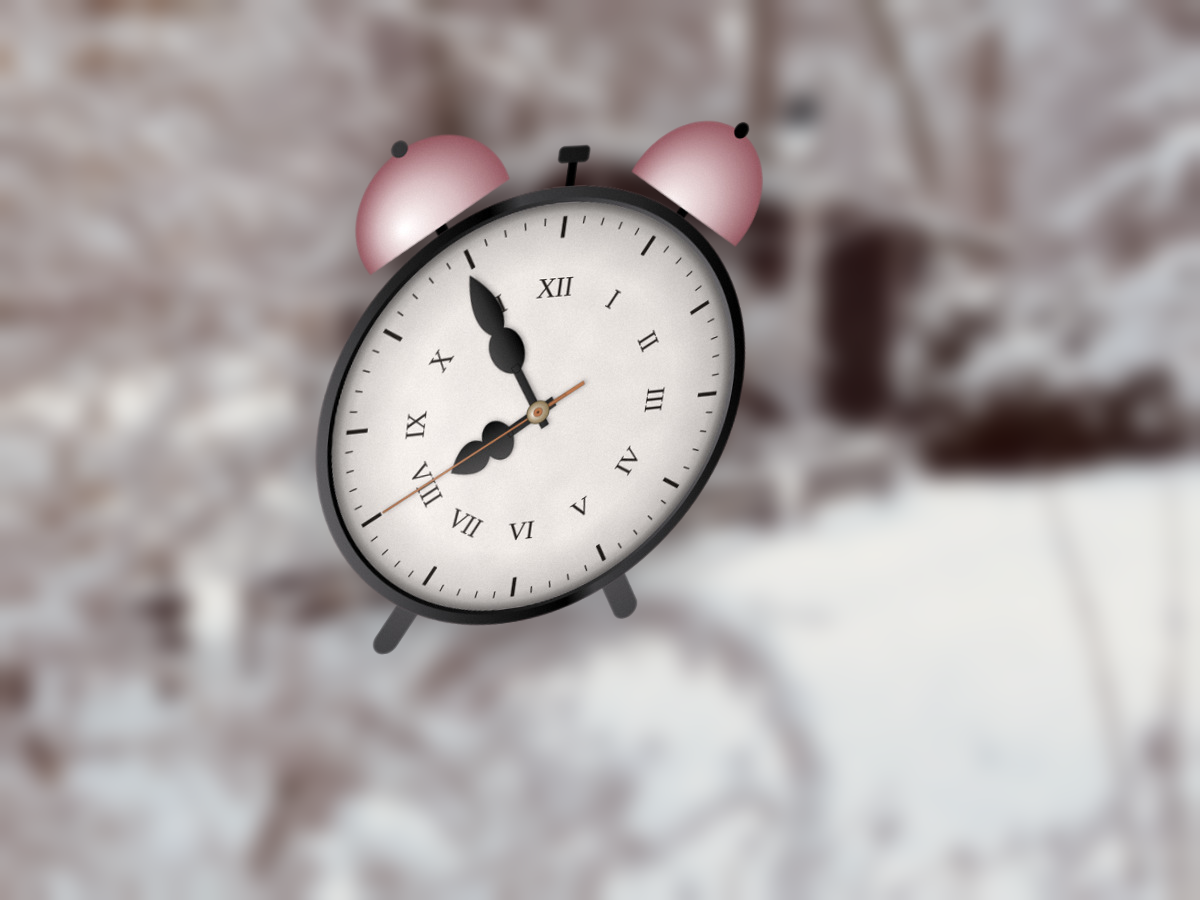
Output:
**7:54:40**
